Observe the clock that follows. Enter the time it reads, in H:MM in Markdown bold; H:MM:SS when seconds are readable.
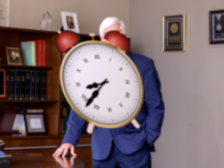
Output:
**8:38**
